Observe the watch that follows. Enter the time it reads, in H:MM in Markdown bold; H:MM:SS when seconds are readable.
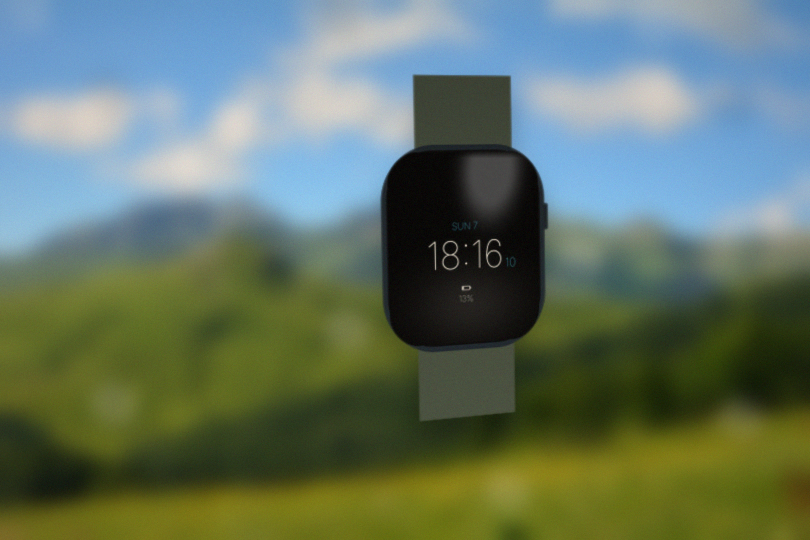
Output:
**18:16:10**
